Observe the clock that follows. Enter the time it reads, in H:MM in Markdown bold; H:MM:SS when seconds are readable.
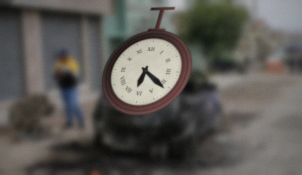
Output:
**6:21**
